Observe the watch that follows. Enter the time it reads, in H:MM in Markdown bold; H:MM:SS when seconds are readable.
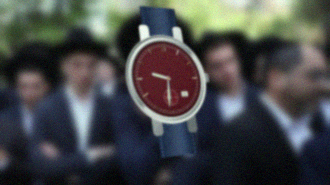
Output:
**9:31**
